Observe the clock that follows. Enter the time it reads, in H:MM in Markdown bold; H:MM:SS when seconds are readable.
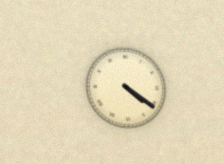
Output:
**4:21**
